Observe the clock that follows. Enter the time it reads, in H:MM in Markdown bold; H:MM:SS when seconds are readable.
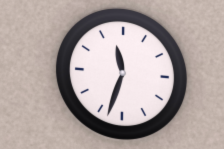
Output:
**11:33**
